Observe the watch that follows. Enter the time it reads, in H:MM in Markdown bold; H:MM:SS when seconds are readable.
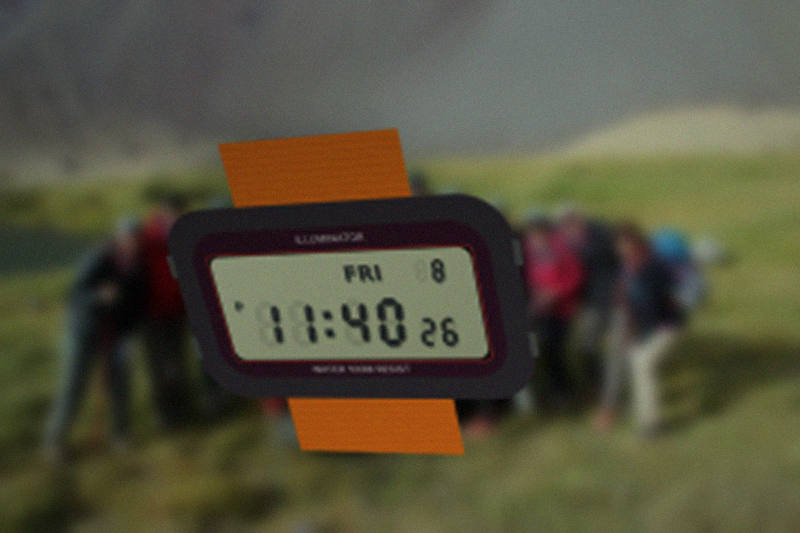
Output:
**11:40:26**
